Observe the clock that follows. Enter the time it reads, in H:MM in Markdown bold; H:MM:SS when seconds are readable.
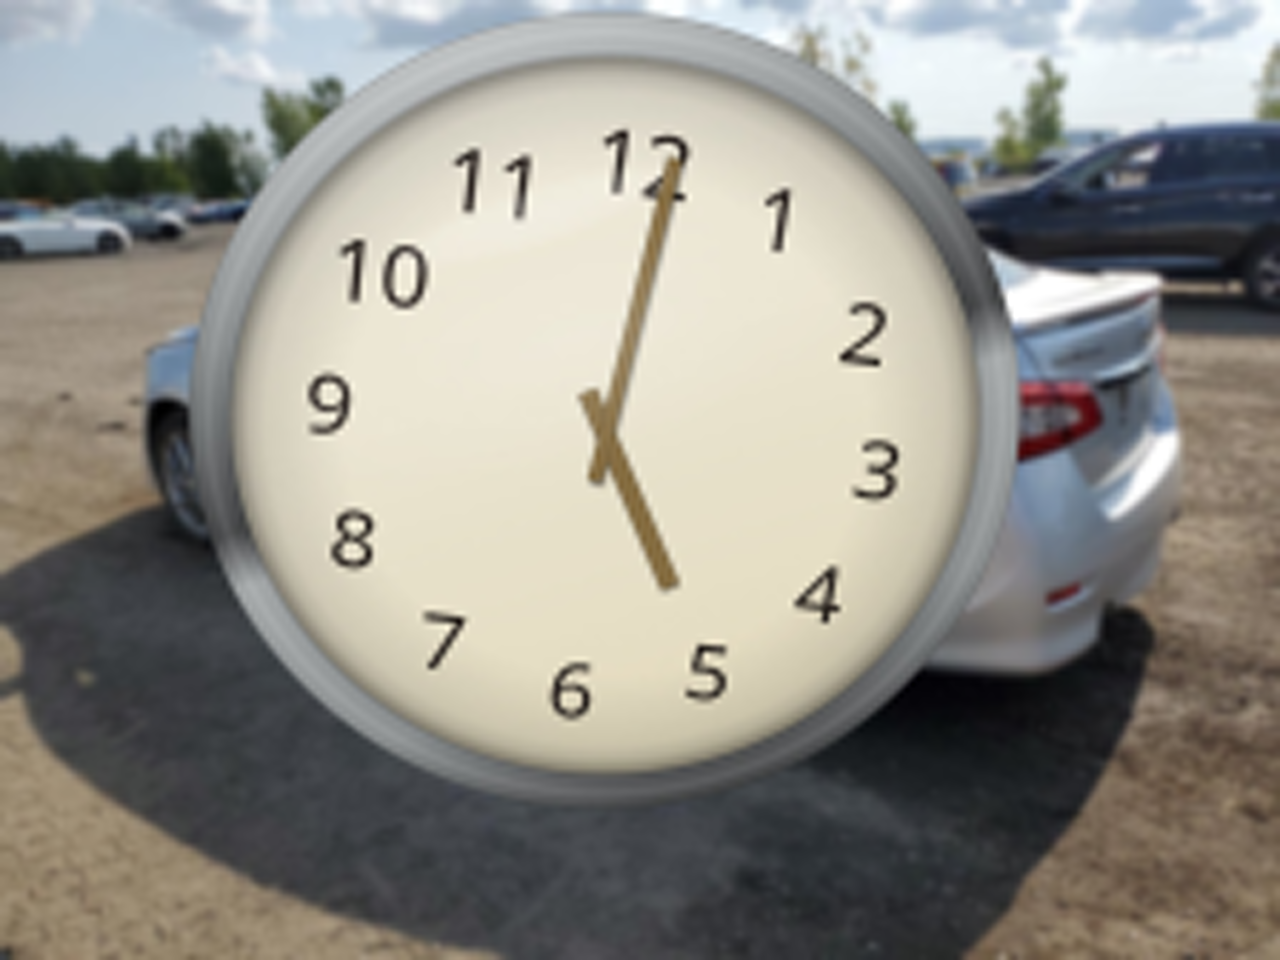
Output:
**5:01**
